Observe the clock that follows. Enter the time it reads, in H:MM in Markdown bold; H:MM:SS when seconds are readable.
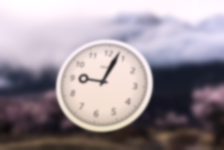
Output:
**9:03**
